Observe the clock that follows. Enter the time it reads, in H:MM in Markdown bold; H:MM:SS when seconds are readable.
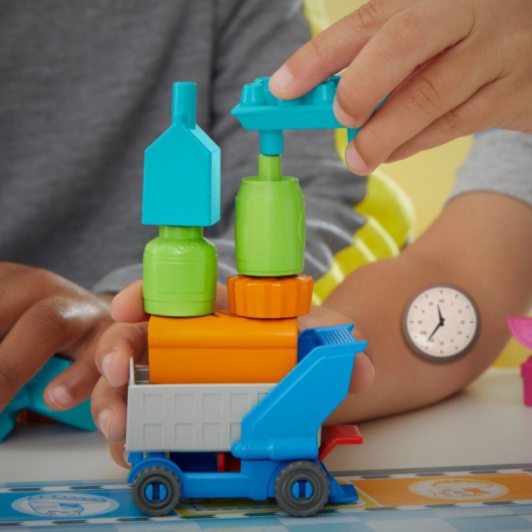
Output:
**11:36**
